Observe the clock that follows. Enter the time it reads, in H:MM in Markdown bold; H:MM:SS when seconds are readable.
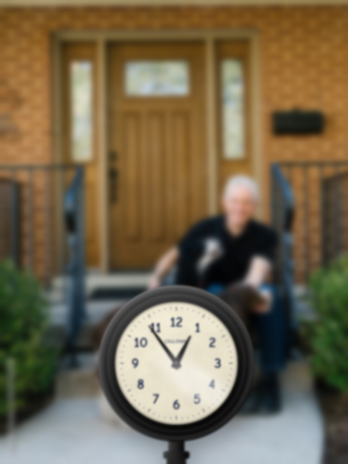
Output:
**12:54**
